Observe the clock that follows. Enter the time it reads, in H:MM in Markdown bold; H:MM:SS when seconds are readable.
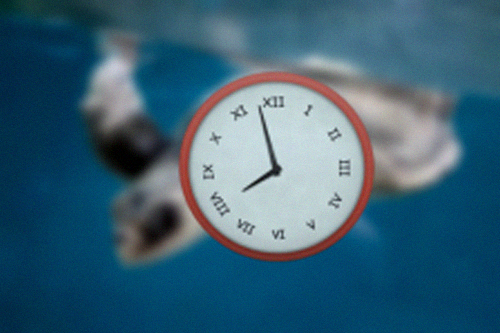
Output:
**7:58**
